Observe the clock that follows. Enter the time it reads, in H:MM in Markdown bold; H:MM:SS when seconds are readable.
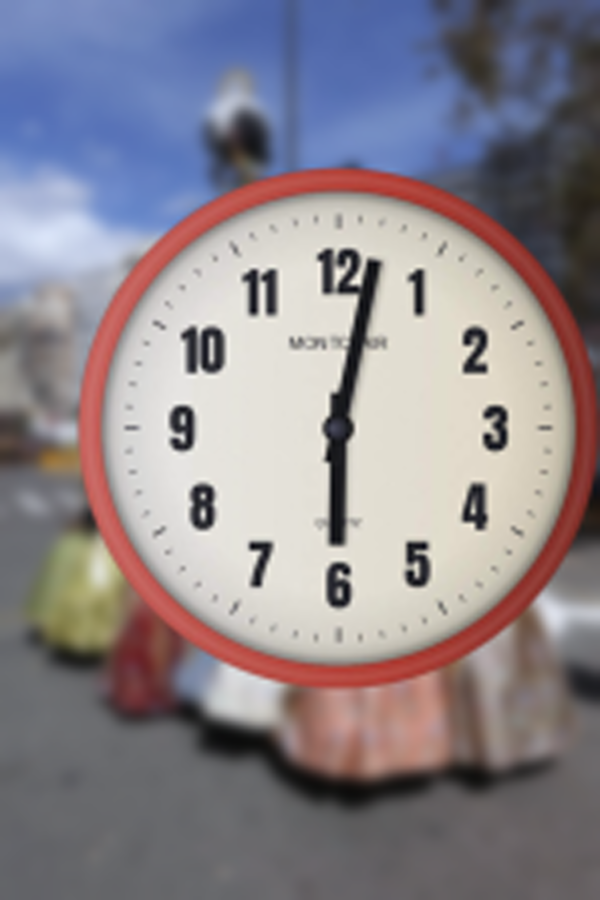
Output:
**6:02**
